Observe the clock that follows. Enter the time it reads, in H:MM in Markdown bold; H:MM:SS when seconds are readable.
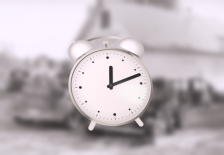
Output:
**12:12**
